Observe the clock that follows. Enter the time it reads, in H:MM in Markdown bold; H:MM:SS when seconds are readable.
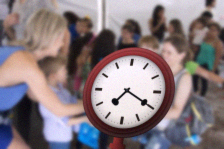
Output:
**7:20**
